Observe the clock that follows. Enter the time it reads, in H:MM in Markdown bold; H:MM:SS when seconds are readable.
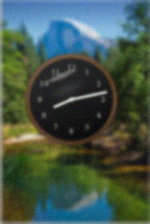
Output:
**8:13**
